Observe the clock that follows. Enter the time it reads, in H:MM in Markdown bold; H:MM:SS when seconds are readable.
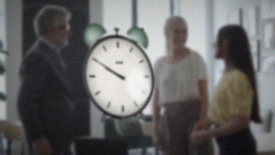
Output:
**9:50**
